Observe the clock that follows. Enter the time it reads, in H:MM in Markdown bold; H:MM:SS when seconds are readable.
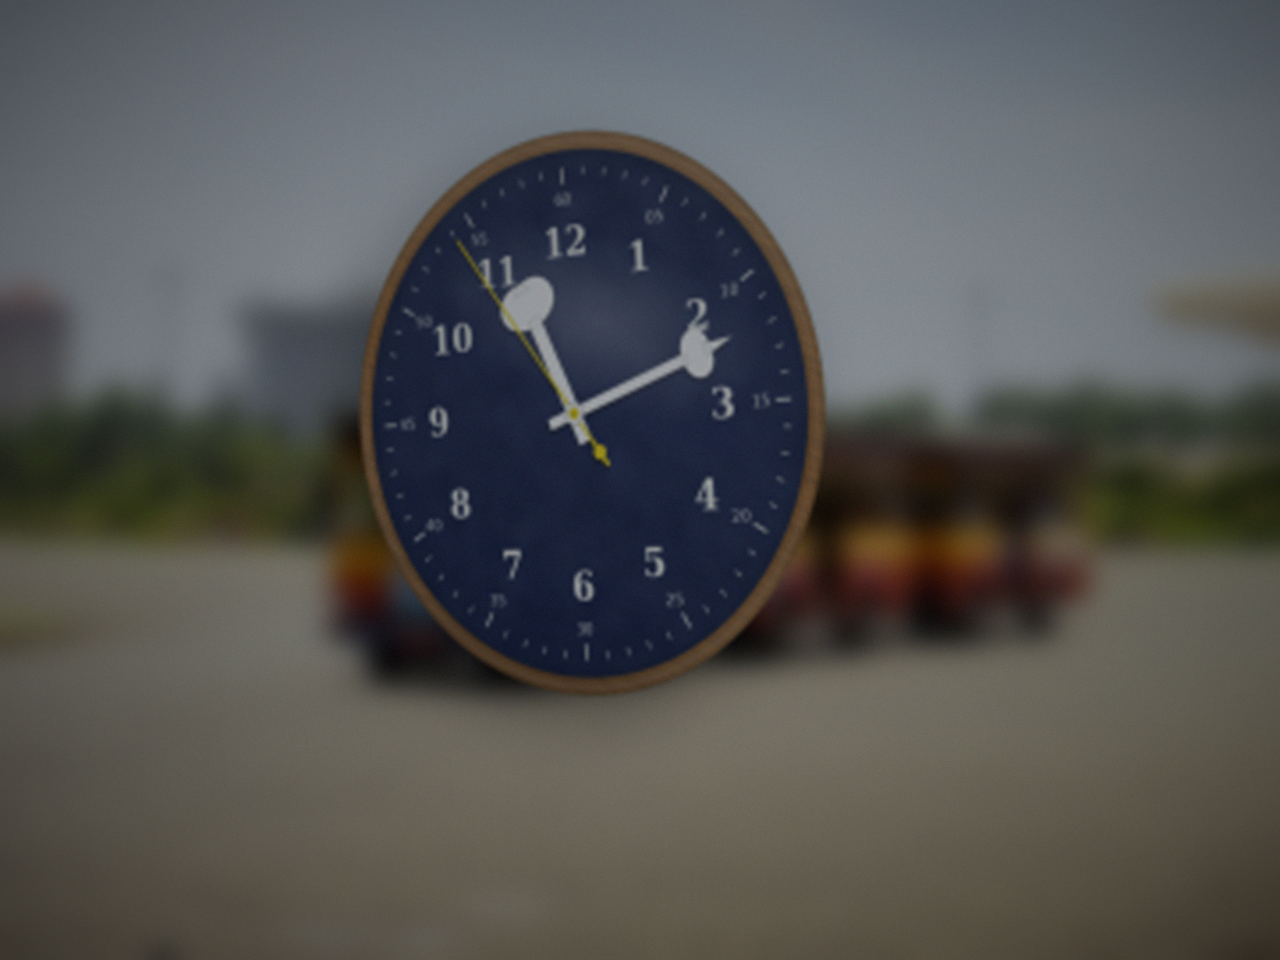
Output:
**11:11:54**
